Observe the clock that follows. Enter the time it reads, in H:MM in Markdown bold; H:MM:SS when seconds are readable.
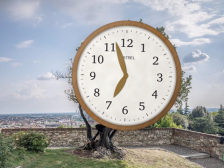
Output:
**6:57**
